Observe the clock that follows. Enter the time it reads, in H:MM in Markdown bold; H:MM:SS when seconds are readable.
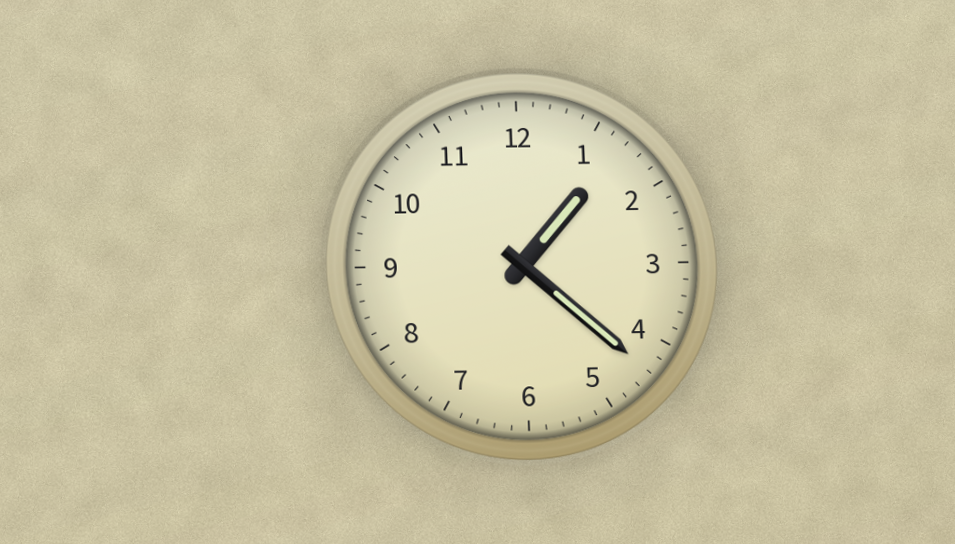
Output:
**1:22**
